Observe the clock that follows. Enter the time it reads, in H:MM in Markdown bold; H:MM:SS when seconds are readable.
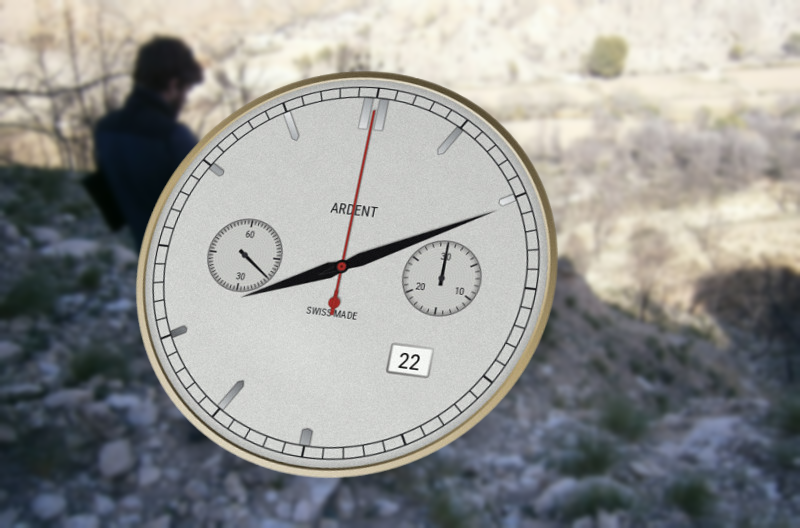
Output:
**8:10:21**
